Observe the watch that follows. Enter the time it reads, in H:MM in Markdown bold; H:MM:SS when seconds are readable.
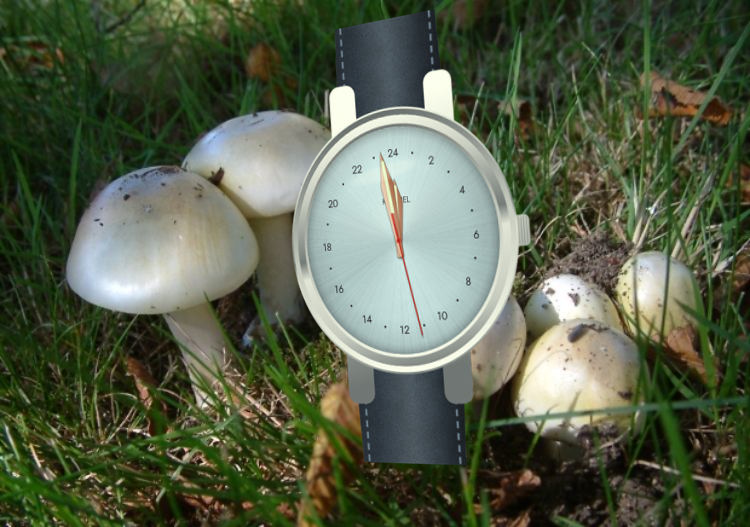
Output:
**23:58:28**
